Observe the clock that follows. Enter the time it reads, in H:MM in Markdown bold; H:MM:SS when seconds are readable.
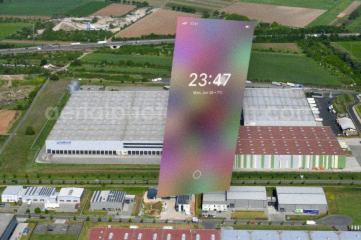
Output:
**23:47**
